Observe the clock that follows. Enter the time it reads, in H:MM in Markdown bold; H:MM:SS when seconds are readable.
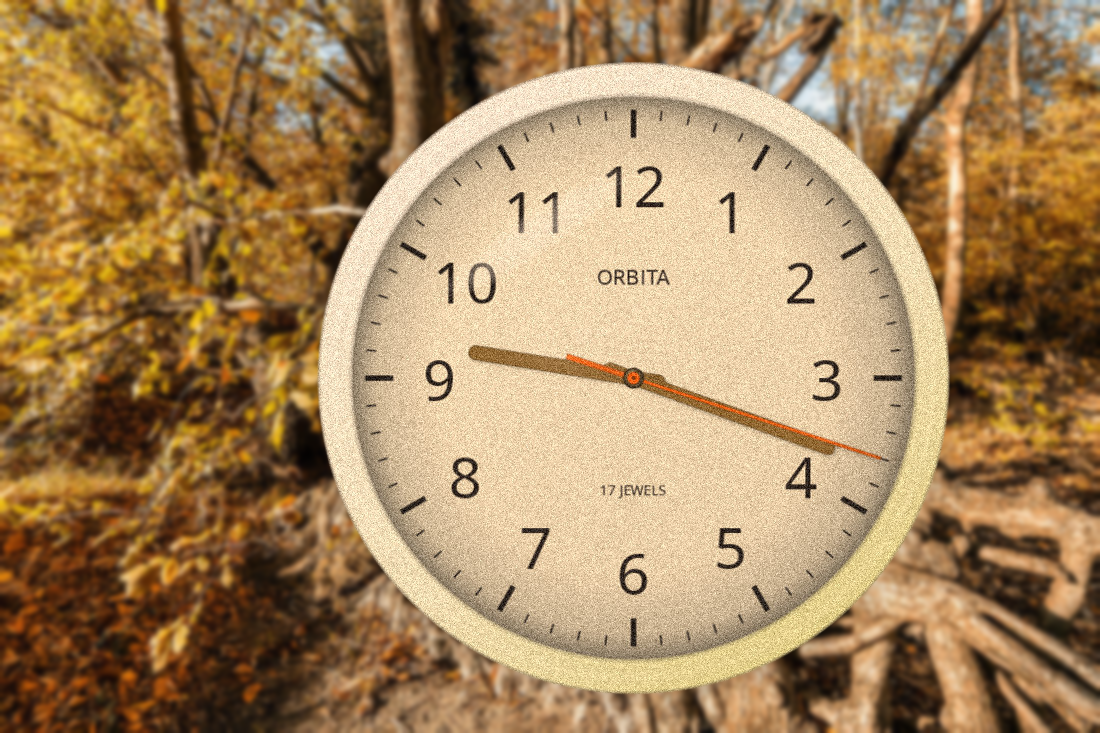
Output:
**9:18:18**
